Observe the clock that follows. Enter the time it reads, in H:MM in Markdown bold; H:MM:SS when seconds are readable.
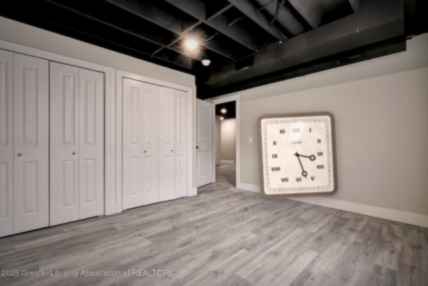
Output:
**3:27**
